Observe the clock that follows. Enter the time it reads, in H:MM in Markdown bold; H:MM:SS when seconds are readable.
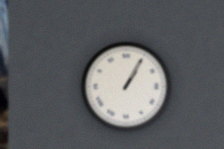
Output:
**1:05**
